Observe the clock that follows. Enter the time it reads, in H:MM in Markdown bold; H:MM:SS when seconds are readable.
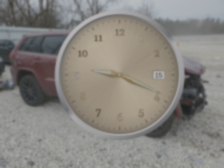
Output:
**9:19**
